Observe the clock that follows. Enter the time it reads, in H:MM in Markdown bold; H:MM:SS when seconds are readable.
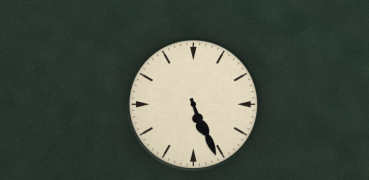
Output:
**5:26**
